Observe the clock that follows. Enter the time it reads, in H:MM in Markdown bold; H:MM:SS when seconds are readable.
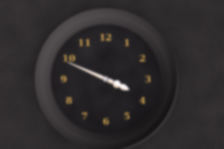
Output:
**3:49**
